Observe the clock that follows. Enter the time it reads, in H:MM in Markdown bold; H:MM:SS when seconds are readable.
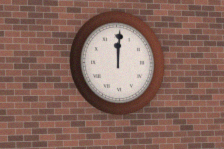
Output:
**12:01**
